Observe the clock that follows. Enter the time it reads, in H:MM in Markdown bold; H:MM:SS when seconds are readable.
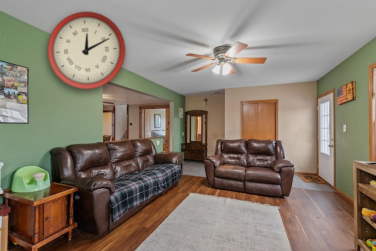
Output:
**12:11**
